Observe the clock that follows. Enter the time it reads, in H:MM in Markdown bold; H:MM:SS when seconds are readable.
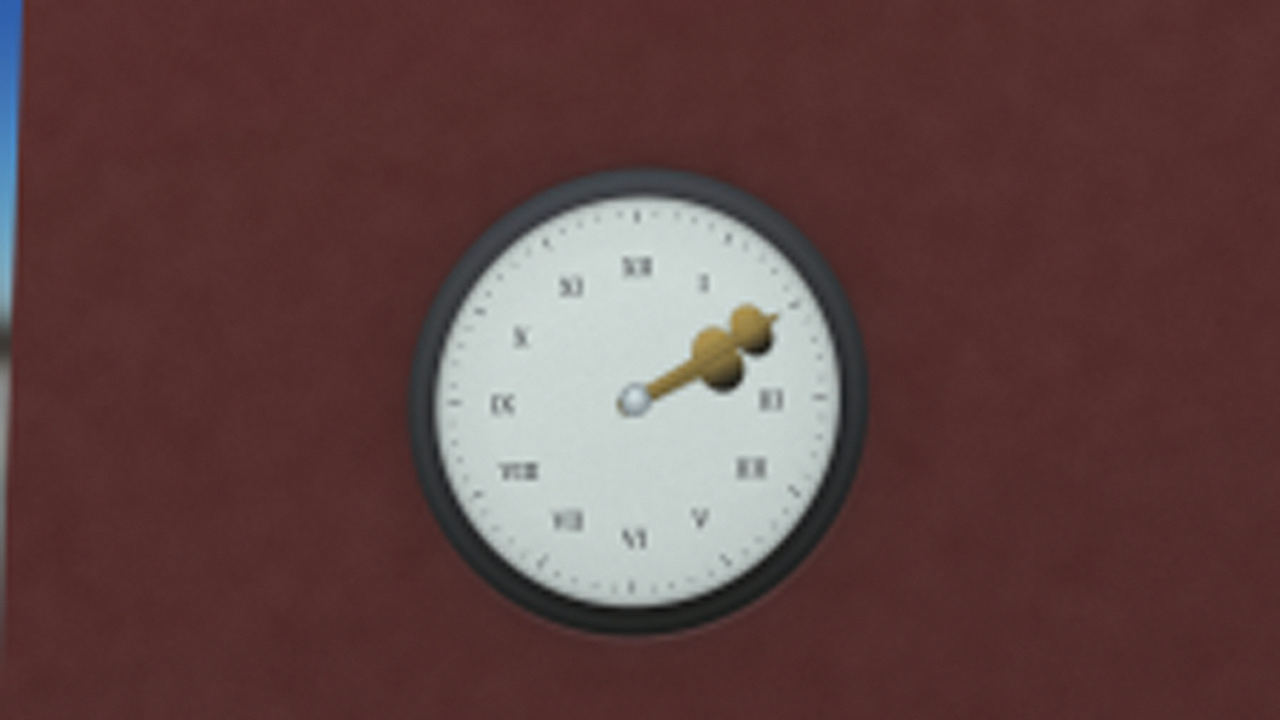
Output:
**2:10**
